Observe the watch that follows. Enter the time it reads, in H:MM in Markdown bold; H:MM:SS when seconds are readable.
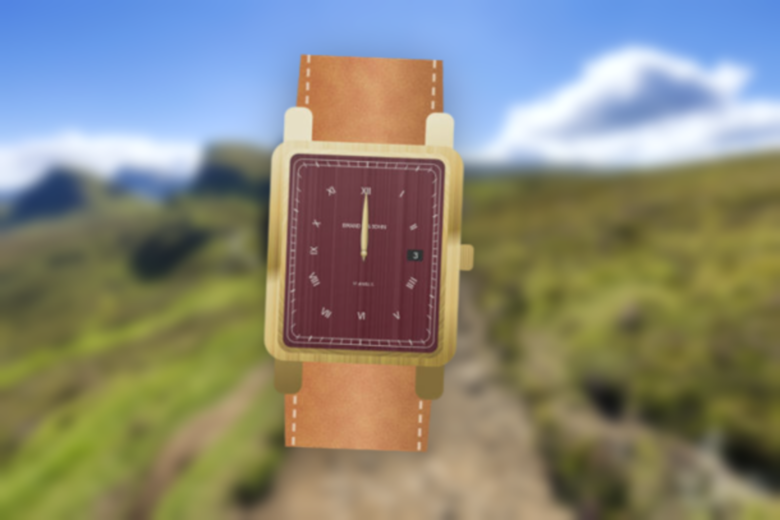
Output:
**12:00**
